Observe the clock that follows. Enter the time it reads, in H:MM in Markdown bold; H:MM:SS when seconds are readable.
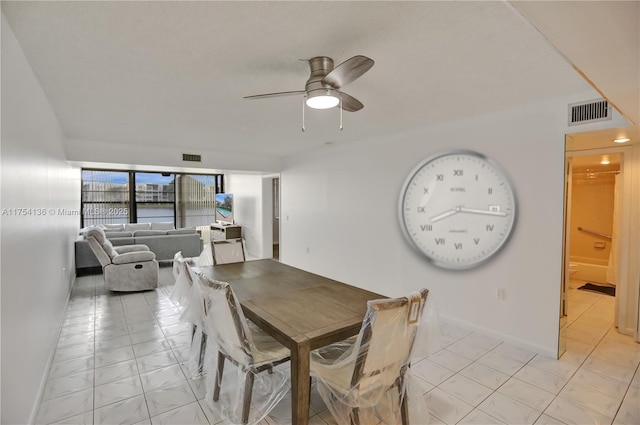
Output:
**8:16**
